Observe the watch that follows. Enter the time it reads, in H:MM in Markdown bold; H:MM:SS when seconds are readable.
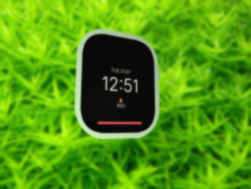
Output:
**12:51**
